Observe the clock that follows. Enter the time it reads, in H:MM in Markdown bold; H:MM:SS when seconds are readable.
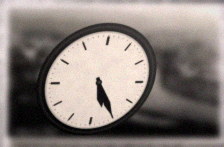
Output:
**5:25**
